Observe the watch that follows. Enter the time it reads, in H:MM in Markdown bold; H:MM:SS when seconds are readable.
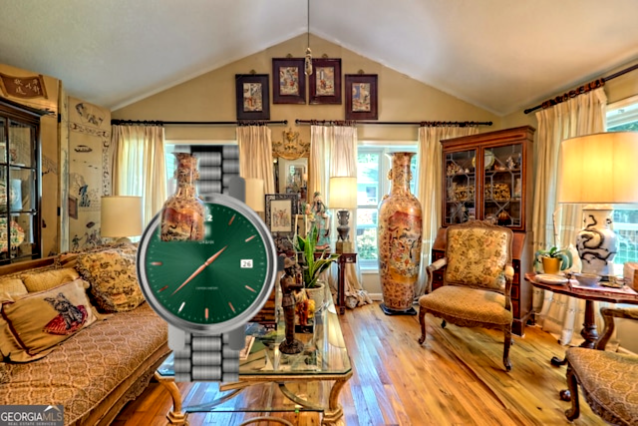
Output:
**1:38**
